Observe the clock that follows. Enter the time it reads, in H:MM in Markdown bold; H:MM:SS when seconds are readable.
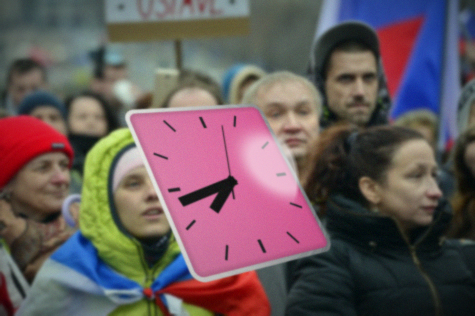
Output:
**7:43:03**
